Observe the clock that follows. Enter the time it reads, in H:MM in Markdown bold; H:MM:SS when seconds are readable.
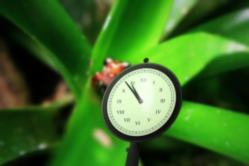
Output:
**10:53**
